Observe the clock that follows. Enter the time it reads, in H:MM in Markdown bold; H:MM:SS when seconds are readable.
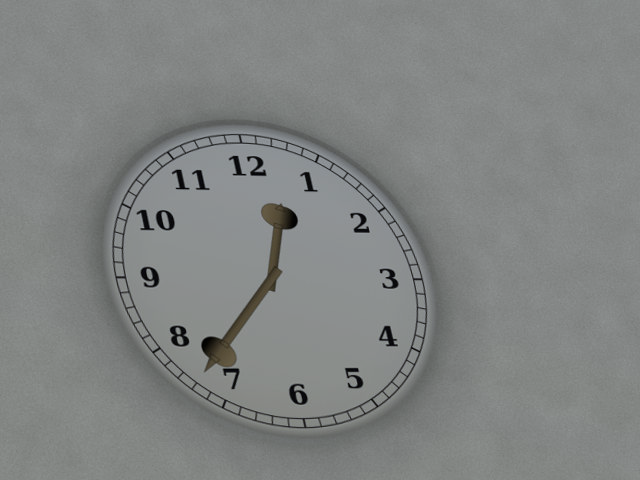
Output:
**12:37**
